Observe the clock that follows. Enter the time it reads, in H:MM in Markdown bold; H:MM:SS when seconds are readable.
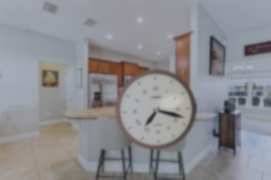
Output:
**7:18**
